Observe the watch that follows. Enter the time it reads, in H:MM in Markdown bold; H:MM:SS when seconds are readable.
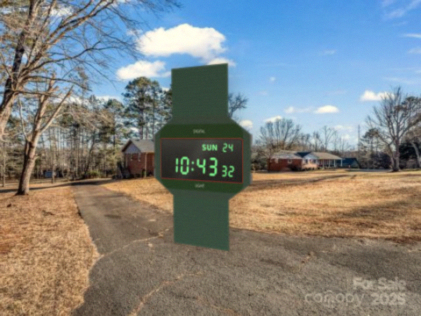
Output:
**10:43:32**
